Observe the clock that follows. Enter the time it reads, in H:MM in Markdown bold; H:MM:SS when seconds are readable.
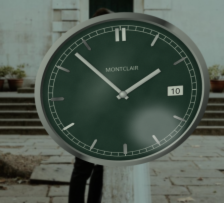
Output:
**1:53**
